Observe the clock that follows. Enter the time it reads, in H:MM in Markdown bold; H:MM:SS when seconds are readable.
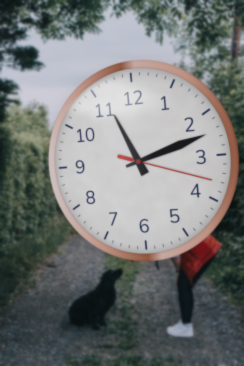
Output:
**11:12:18**
